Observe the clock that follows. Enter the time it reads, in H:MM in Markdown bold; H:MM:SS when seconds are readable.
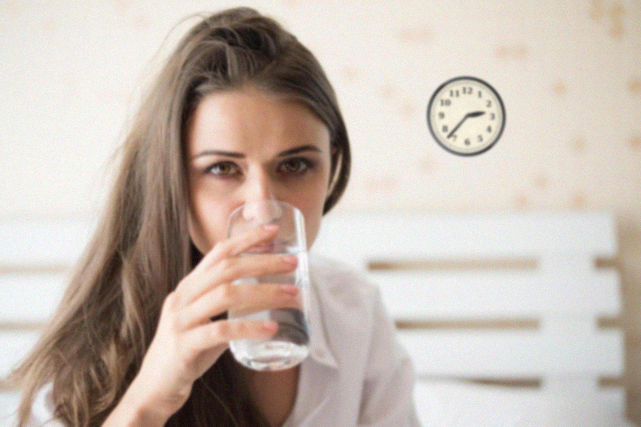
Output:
**2:37**
